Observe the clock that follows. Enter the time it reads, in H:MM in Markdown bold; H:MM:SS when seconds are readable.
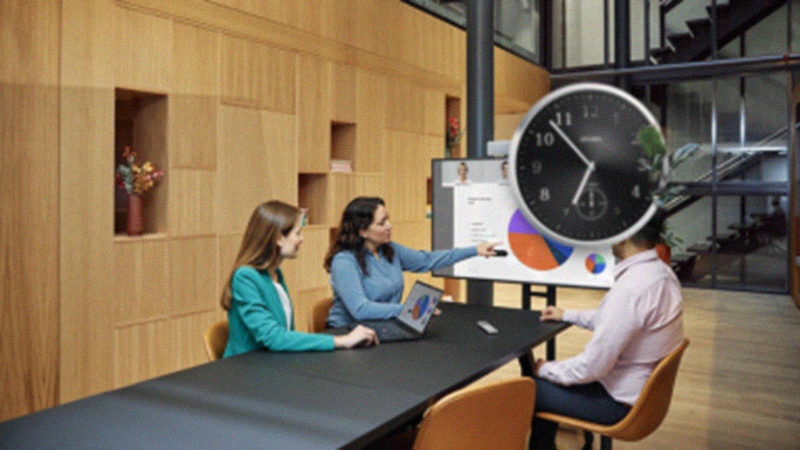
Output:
**6:53**
